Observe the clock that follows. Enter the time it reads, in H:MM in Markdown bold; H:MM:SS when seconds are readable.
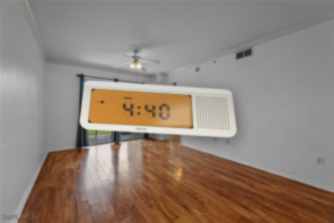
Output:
**4:40**
